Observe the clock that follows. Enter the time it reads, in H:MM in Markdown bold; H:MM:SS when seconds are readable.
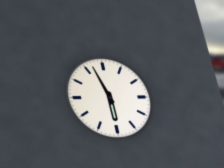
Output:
**5:57**
